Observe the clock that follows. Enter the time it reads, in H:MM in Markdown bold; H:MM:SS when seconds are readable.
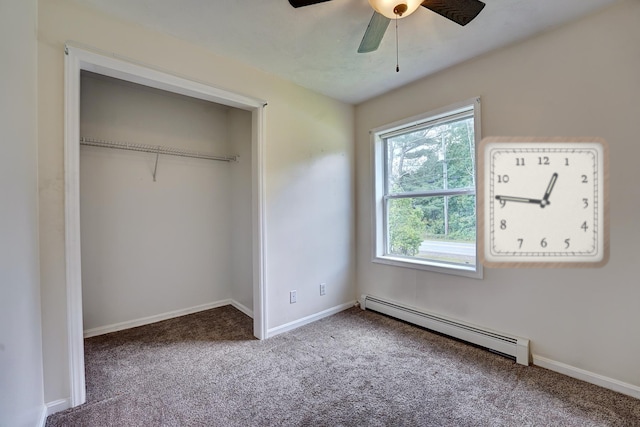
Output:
**12:46**
